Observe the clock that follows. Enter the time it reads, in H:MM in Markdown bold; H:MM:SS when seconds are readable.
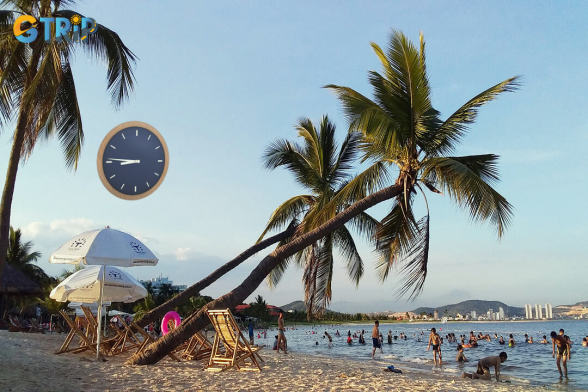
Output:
**8:46**
